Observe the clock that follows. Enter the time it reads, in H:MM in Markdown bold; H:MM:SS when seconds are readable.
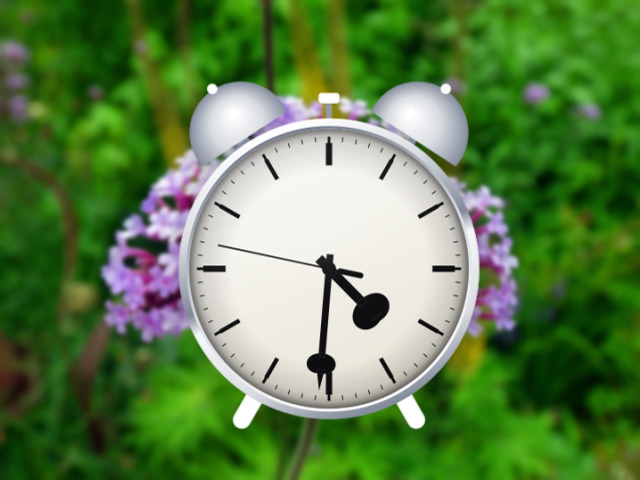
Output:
**4:30:47**
